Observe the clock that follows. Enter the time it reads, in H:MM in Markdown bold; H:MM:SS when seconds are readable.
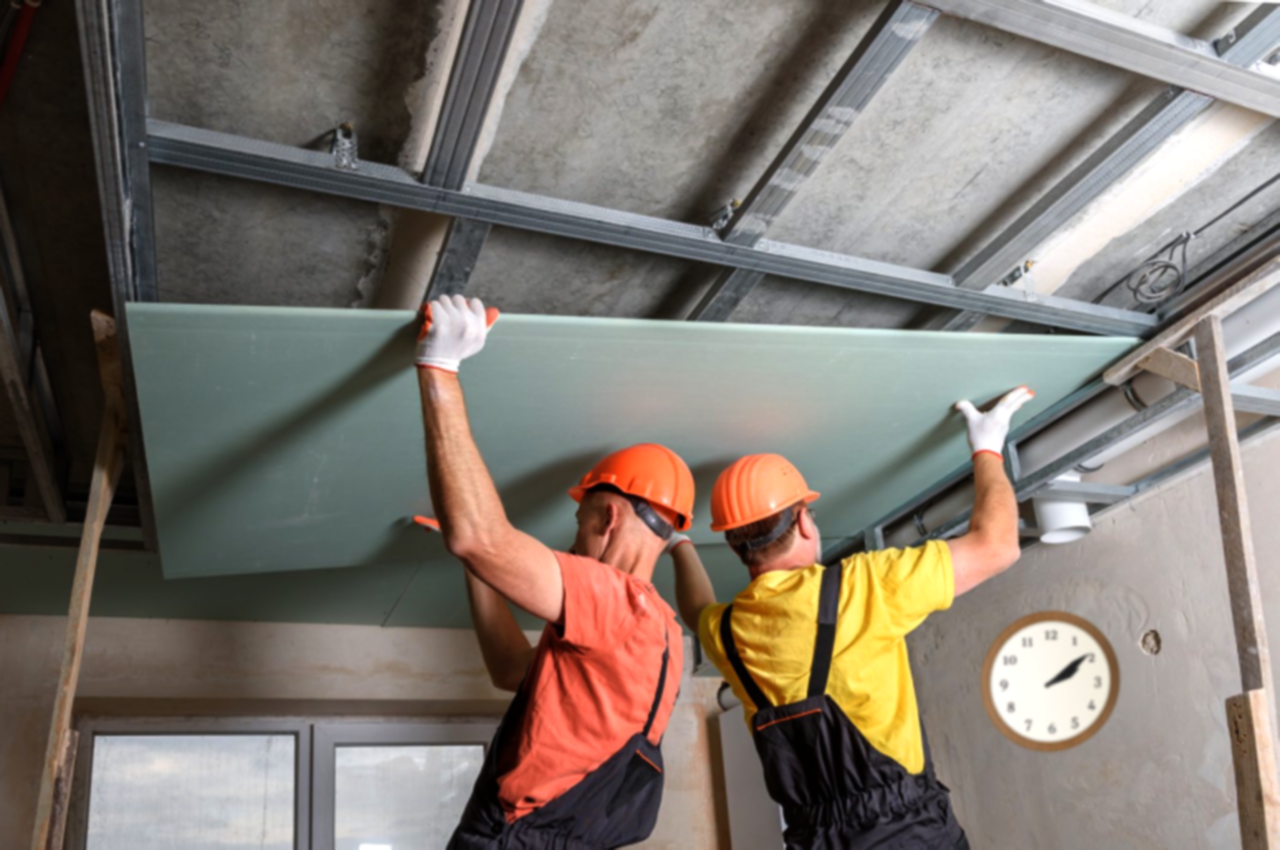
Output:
**2:09**
